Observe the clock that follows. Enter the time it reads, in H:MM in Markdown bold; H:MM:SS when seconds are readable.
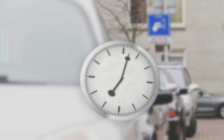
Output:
**7:02**
